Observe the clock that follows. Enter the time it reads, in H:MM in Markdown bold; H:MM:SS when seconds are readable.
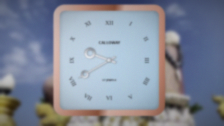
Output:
**9:40**
